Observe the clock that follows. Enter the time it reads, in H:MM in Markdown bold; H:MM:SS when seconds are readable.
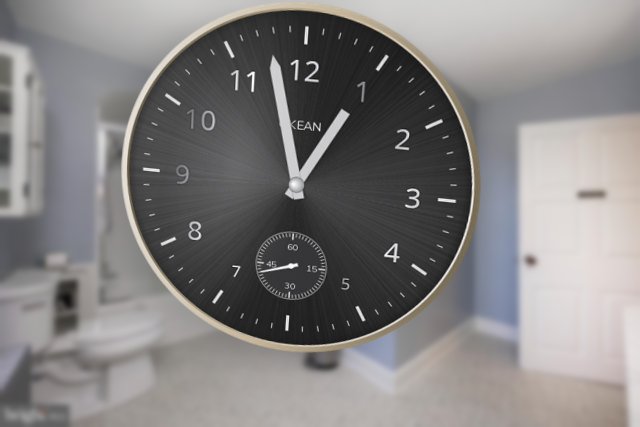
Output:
**12:57:42**
